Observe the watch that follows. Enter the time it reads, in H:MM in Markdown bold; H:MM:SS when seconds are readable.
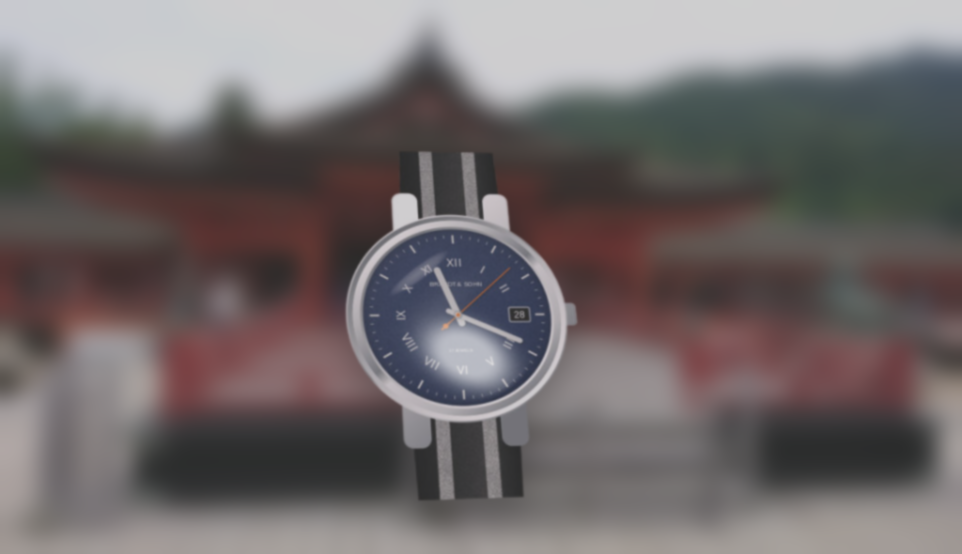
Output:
**11:19:08**
